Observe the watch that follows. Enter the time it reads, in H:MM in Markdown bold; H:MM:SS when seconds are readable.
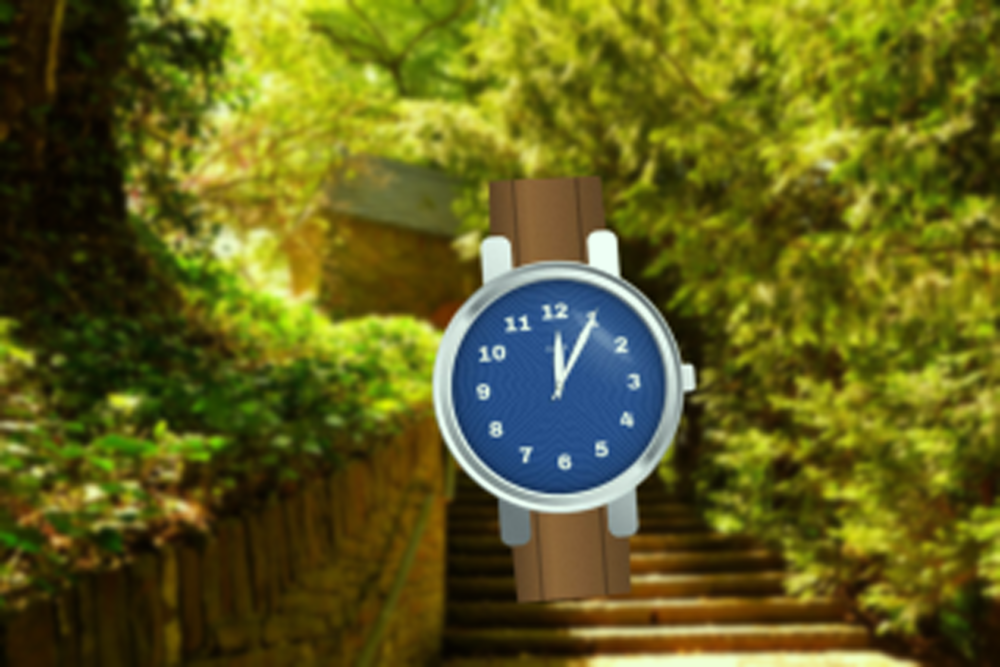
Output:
**12:05**
